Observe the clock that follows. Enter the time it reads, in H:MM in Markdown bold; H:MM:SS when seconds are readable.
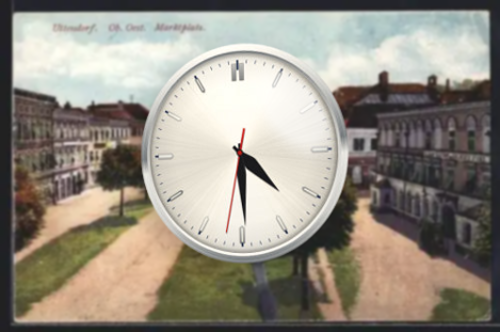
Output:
**4:29:32**
